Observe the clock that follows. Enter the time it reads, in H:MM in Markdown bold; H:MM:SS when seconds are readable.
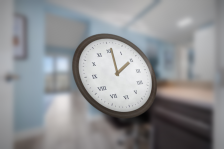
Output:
**2:01**
